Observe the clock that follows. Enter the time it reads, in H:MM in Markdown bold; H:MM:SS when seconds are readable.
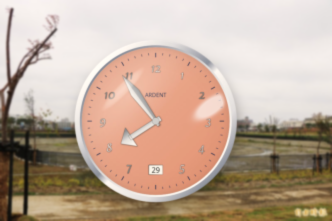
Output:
**7:54**
